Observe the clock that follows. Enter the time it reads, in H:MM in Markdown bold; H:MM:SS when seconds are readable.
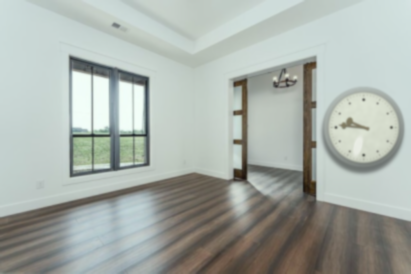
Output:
**9:46**
